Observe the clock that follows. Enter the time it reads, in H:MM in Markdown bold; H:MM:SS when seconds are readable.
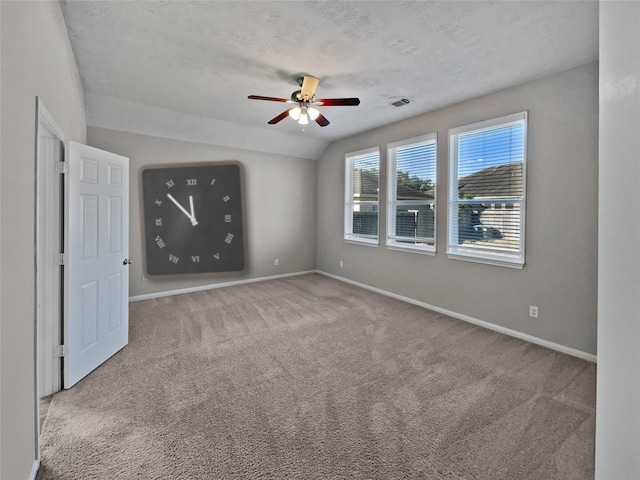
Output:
**11:53**
